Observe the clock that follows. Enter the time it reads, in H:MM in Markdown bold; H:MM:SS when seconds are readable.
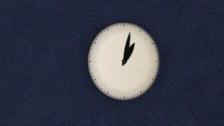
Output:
**1:02**
